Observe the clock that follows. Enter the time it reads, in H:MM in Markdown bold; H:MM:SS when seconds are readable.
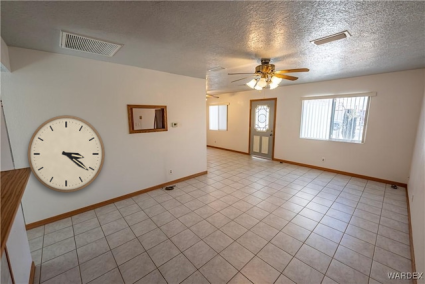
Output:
**3:21**
